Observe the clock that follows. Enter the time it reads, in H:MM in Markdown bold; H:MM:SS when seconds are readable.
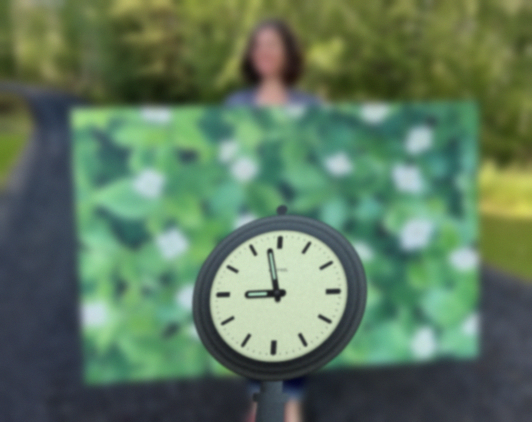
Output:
**8:58**
